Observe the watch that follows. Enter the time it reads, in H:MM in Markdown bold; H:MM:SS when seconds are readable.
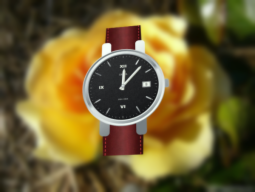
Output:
**12:07**
